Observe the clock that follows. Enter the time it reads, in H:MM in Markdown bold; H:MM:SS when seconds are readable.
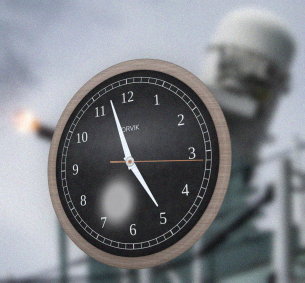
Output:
**4:57:16**
